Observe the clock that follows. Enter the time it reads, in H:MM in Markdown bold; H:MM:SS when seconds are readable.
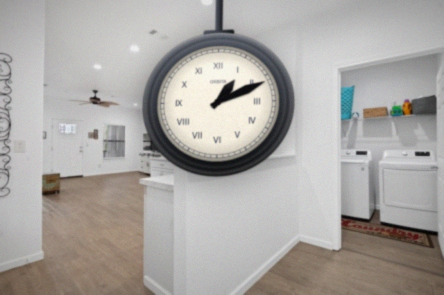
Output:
**1:11**
